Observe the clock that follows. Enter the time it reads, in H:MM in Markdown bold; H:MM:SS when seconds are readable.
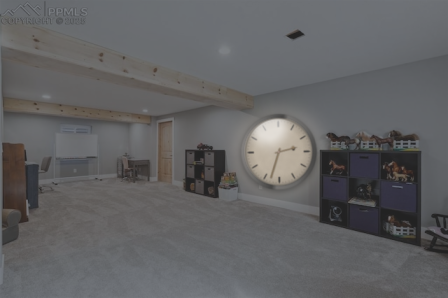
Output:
**2:33**
